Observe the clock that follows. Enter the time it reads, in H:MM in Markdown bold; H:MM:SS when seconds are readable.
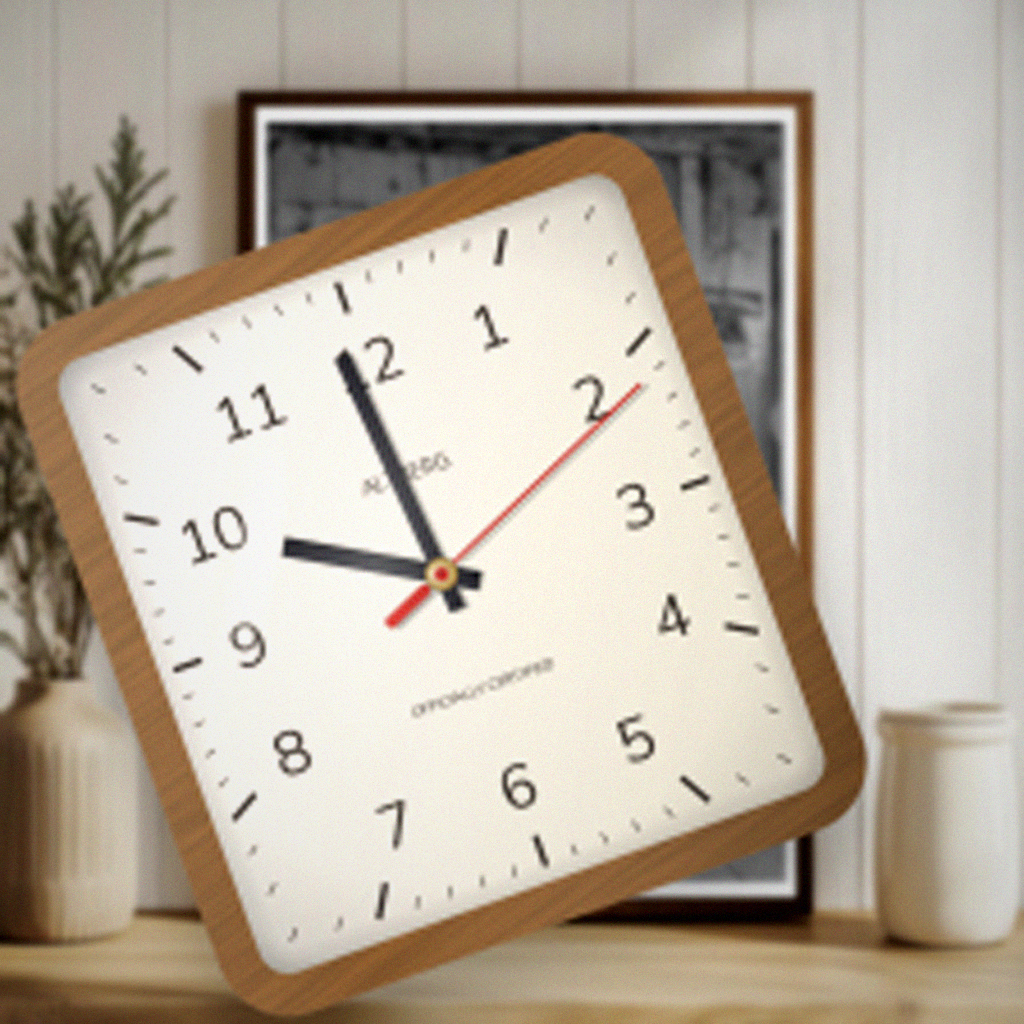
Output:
**9:59:11**
